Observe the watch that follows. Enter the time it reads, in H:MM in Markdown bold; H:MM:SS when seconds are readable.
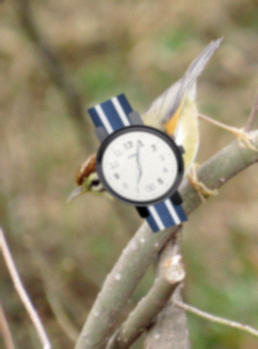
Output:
**7:04**
